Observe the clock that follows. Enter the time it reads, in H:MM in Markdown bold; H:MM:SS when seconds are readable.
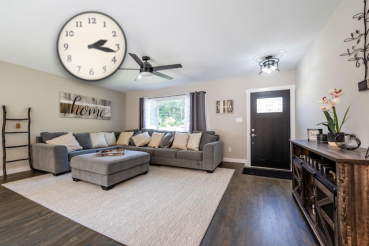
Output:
**2:17**
